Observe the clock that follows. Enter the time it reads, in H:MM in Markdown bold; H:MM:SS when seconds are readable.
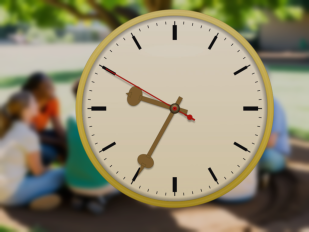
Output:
**9:34:50**
